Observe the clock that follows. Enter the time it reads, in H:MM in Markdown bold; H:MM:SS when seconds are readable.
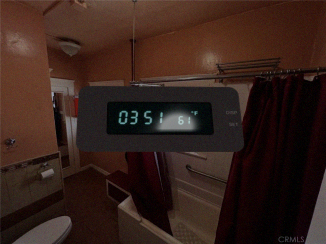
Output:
**3:51**
